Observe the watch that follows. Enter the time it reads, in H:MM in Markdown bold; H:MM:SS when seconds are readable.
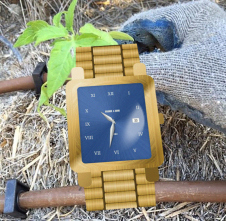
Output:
**10:32**
